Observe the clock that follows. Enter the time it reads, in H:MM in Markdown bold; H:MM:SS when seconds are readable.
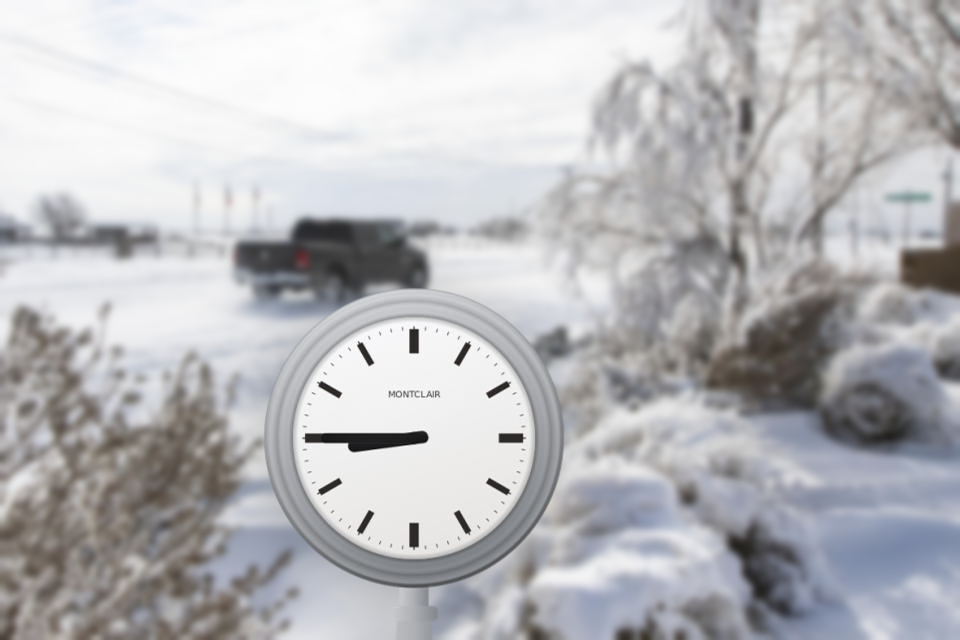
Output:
**8:45**
